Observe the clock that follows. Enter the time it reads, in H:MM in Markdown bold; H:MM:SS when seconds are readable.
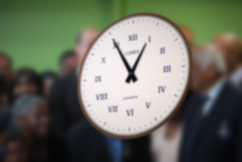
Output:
**12:55**
